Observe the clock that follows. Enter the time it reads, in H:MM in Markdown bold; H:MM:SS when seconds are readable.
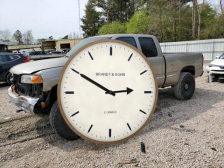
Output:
**2:50**
